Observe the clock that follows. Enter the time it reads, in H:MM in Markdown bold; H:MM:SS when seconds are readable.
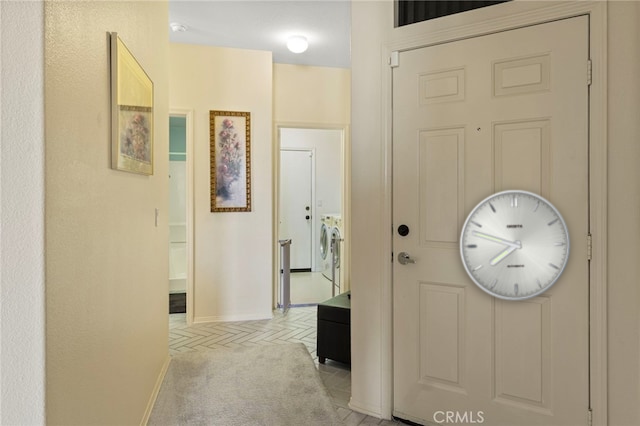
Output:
**7:48**
